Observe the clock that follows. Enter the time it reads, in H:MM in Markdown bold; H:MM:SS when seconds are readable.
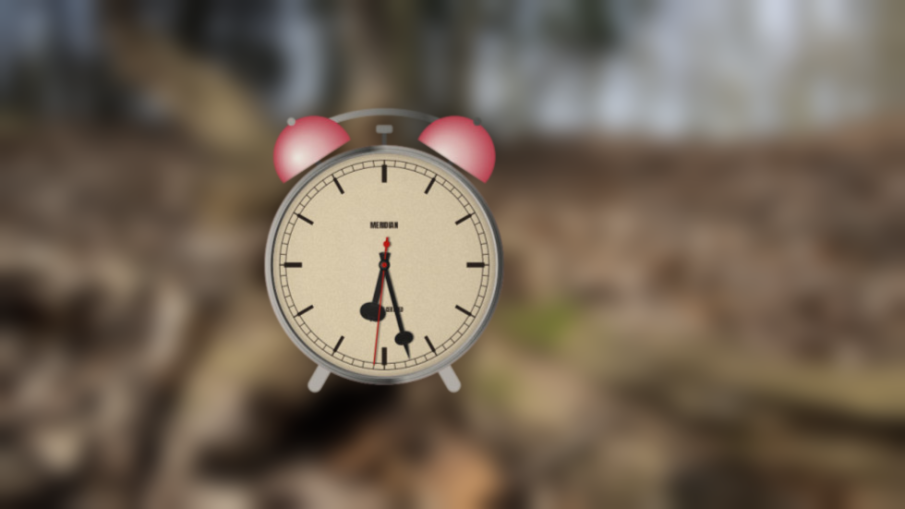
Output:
**6:27:31**
